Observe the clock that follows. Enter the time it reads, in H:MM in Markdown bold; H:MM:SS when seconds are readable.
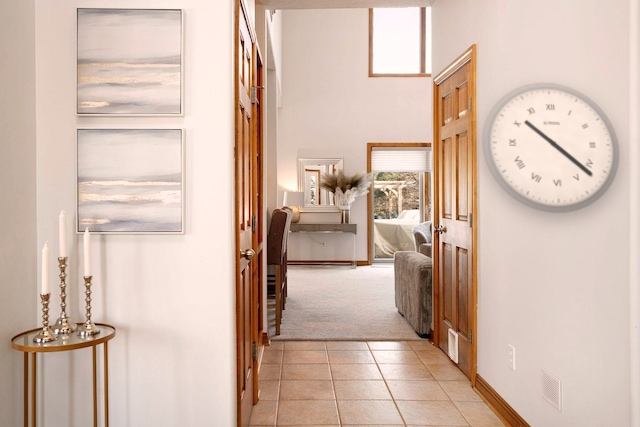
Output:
**10:22**
